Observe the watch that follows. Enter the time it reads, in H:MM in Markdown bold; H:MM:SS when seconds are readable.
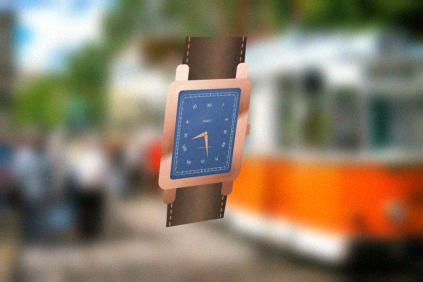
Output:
**8:28**
